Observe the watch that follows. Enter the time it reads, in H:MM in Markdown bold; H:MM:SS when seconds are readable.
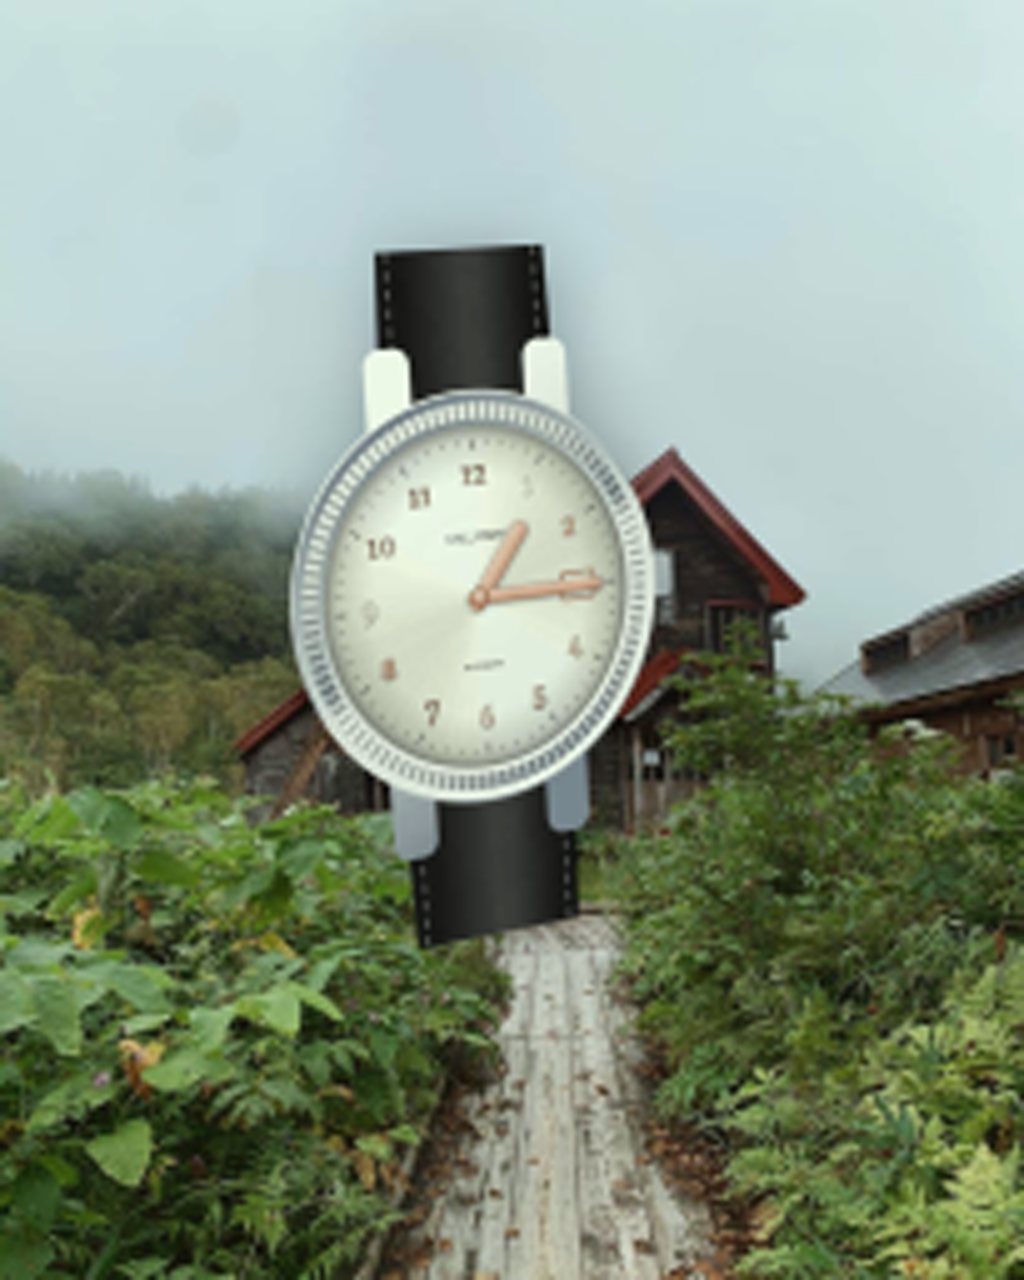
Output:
**1:15**
